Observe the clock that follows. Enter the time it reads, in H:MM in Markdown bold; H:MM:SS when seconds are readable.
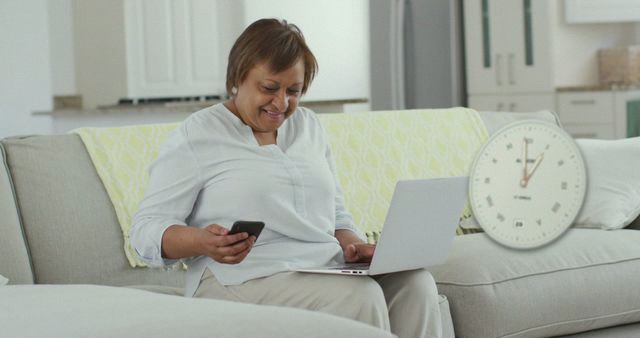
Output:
**12:59**
